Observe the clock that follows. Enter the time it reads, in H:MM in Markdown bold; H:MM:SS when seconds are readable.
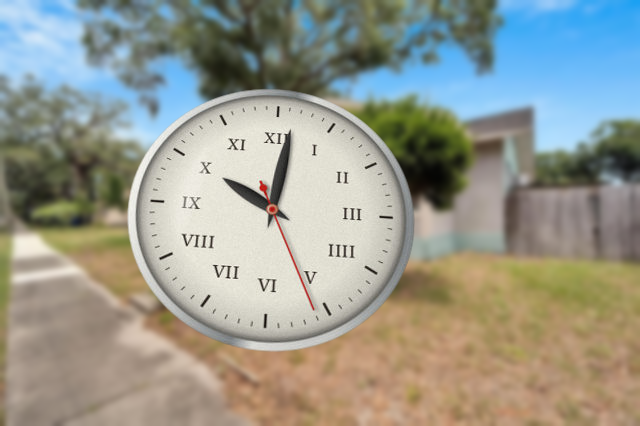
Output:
**10:01:26**
